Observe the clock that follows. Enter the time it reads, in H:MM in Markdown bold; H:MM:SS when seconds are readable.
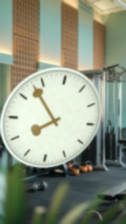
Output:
**7:53**
